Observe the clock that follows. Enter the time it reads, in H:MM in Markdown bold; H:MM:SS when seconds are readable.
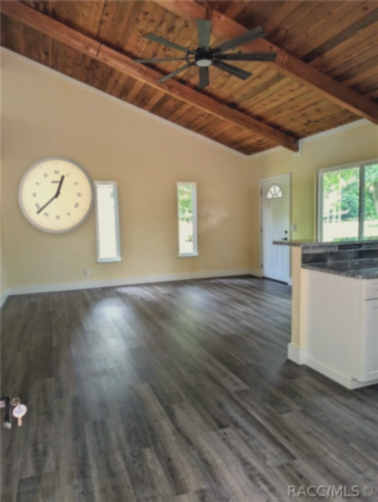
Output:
**12:38**
